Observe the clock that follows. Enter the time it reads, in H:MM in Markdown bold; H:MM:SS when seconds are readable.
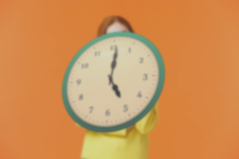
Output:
**5:01**
